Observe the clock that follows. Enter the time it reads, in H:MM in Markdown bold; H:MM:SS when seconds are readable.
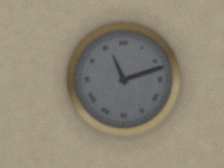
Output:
**11:12**
